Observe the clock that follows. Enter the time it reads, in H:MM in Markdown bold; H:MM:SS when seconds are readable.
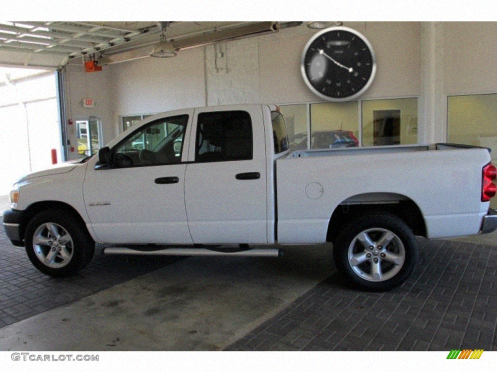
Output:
**3:51**
